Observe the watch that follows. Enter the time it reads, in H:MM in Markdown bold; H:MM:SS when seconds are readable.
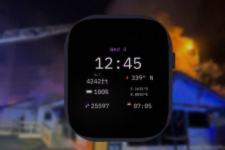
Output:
**12:45**
